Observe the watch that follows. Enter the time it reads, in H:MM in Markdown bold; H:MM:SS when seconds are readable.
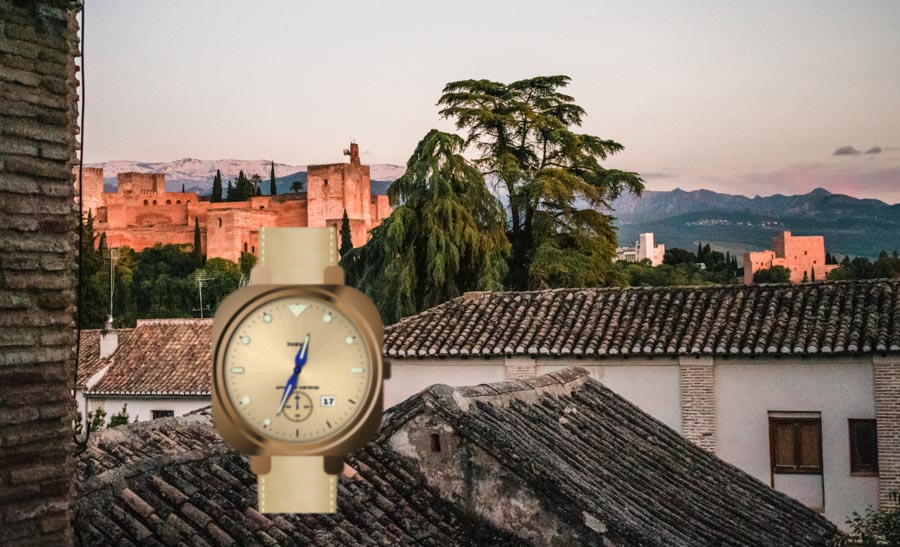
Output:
**12:34**
